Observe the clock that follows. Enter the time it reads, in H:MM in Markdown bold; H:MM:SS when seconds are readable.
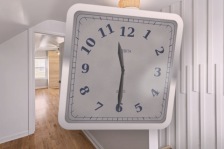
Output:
**11:30**
